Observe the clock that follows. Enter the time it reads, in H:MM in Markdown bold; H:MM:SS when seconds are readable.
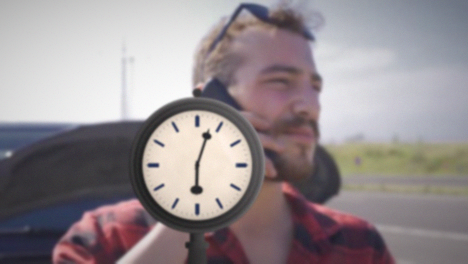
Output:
**6:03**
